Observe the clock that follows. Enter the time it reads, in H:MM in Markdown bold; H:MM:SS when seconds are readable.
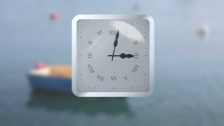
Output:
**3:02**
